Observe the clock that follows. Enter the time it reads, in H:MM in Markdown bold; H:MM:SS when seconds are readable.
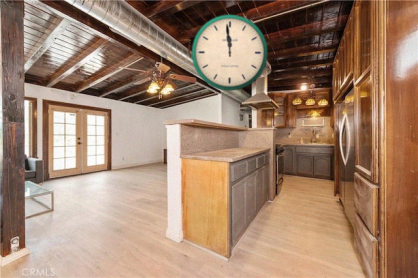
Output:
**11:59**
